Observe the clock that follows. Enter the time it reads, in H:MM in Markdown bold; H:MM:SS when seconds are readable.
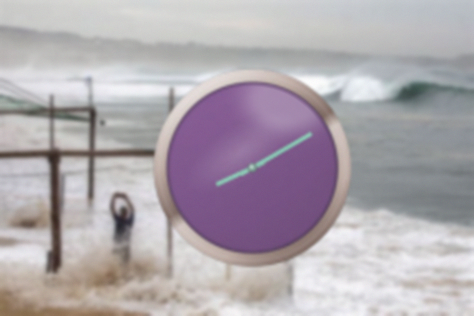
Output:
**8:10**
